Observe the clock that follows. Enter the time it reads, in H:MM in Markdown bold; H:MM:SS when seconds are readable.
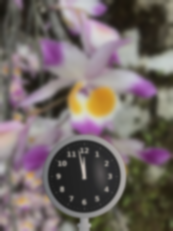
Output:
**11:58**
